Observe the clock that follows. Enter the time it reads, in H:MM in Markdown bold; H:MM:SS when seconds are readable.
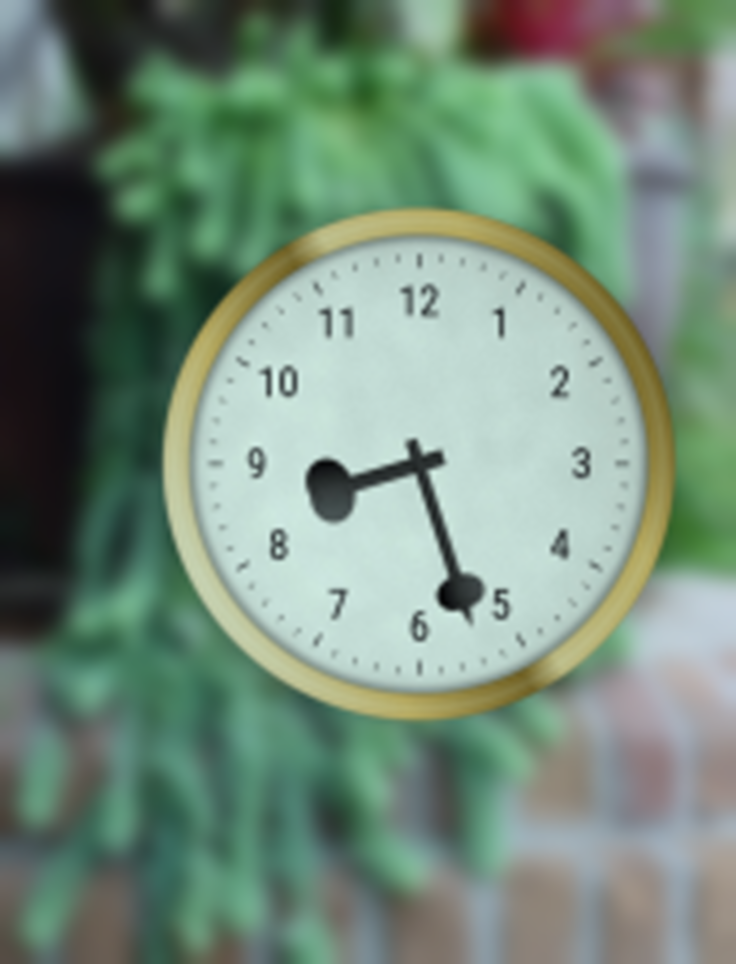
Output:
**8:27**
